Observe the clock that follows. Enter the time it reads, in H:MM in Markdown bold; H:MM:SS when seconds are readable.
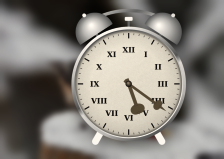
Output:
**5:21**
